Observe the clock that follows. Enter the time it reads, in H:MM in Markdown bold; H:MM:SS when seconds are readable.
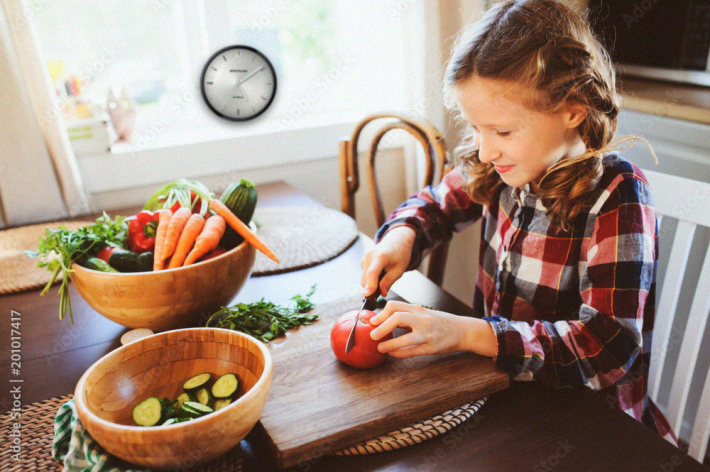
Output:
**5:09**
